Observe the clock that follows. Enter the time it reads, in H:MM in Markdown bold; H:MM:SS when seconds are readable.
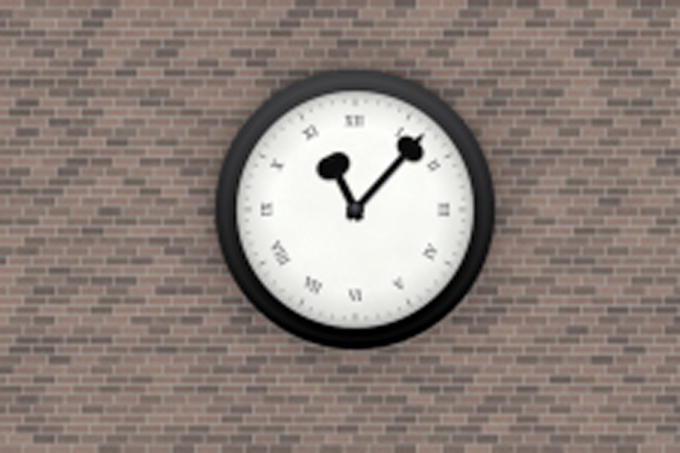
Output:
**11:07**
